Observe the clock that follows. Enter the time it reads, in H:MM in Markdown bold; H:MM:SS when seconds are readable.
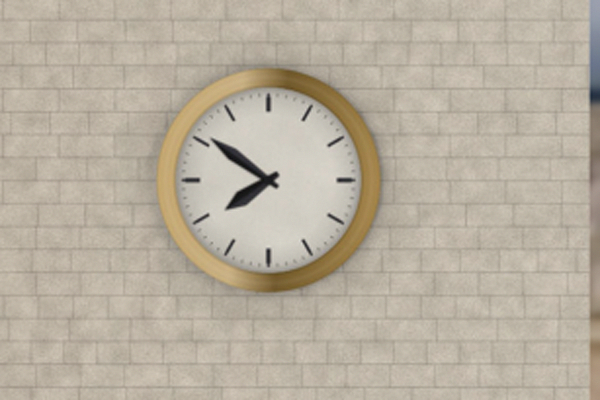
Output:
**7:51**
